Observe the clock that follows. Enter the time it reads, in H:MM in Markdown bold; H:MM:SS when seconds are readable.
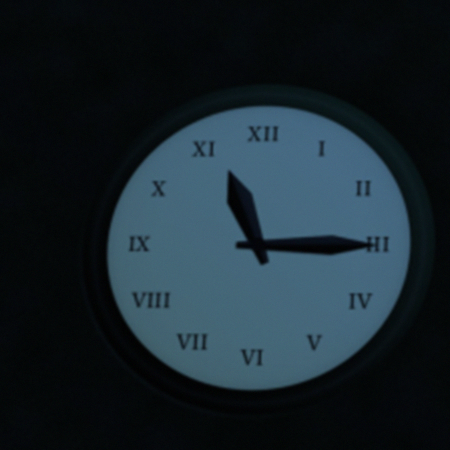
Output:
**11:15**
